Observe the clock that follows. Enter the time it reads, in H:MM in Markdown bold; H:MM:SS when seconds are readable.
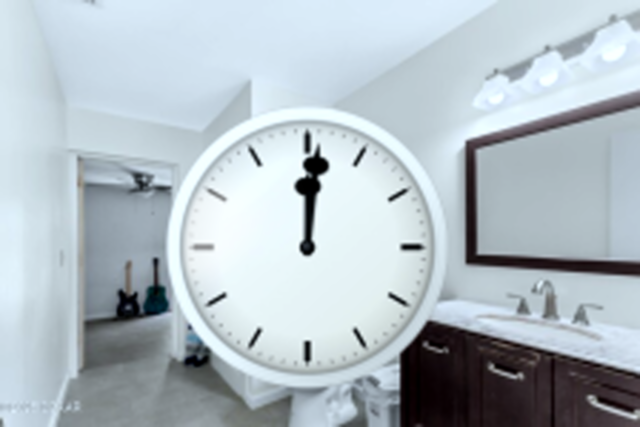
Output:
**12:01**
